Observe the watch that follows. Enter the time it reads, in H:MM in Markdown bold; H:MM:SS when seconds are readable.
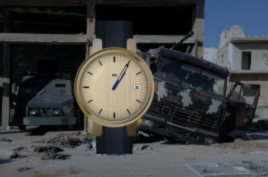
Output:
**1:05**
